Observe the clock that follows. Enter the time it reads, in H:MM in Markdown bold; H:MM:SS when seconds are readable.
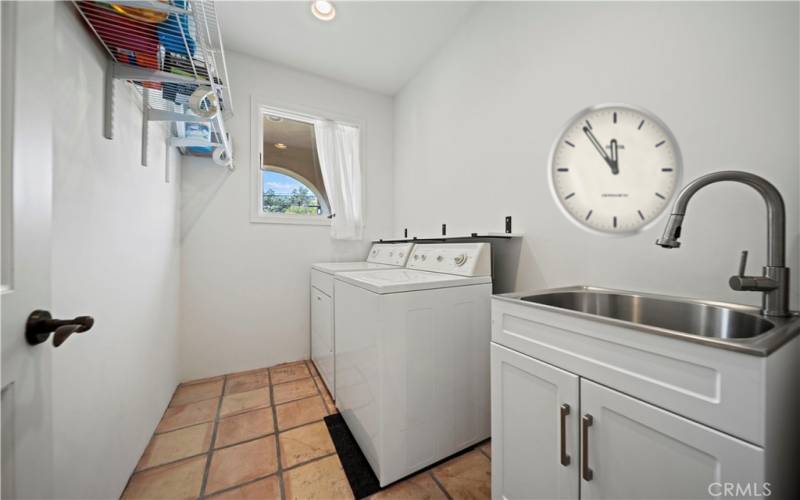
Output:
**11:54**
